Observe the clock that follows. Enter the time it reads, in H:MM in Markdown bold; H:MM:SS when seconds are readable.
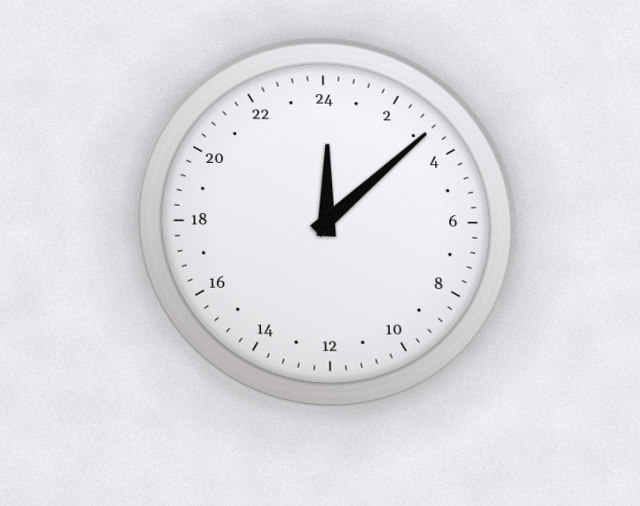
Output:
**0:08**
